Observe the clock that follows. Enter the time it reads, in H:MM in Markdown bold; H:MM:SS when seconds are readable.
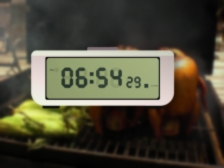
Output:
**6:54:29**
